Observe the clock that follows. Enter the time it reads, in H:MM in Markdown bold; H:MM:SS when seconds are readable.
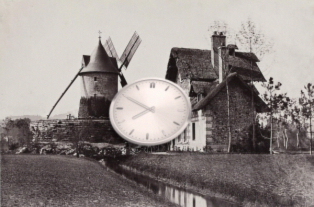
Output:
**7:50**
